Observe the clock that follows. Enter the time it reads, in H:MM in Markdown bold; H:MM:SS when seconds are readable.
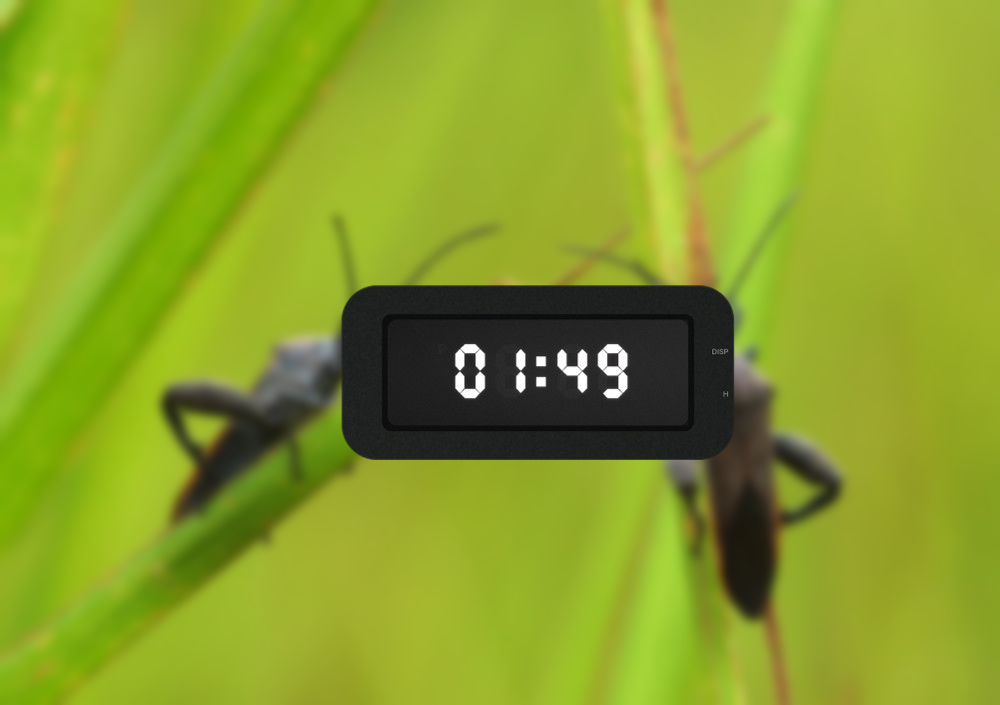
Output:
**1:49**
